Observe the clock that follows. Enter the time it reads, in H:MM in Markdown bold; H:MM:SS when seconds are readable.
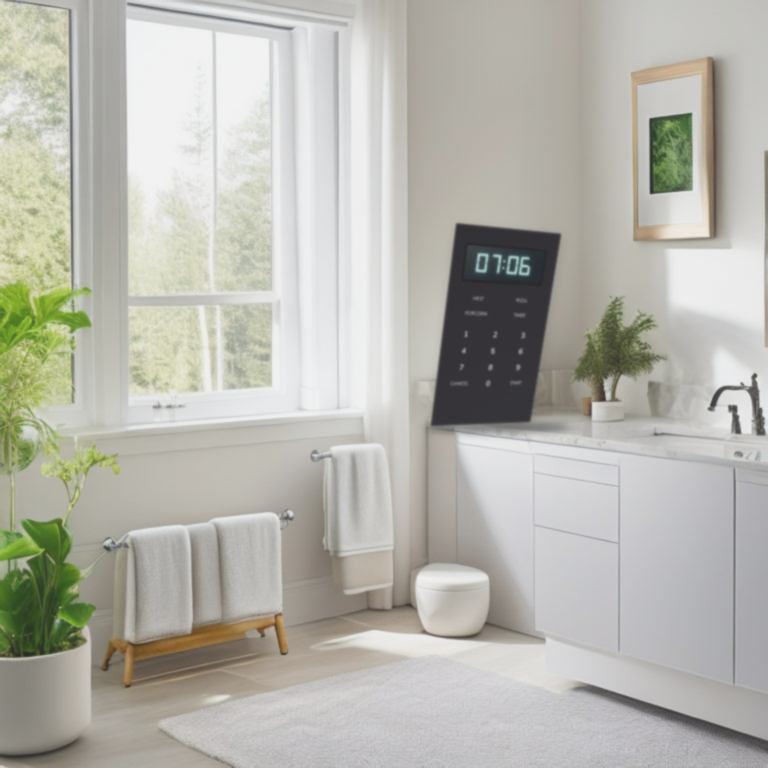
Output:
**7:06**
